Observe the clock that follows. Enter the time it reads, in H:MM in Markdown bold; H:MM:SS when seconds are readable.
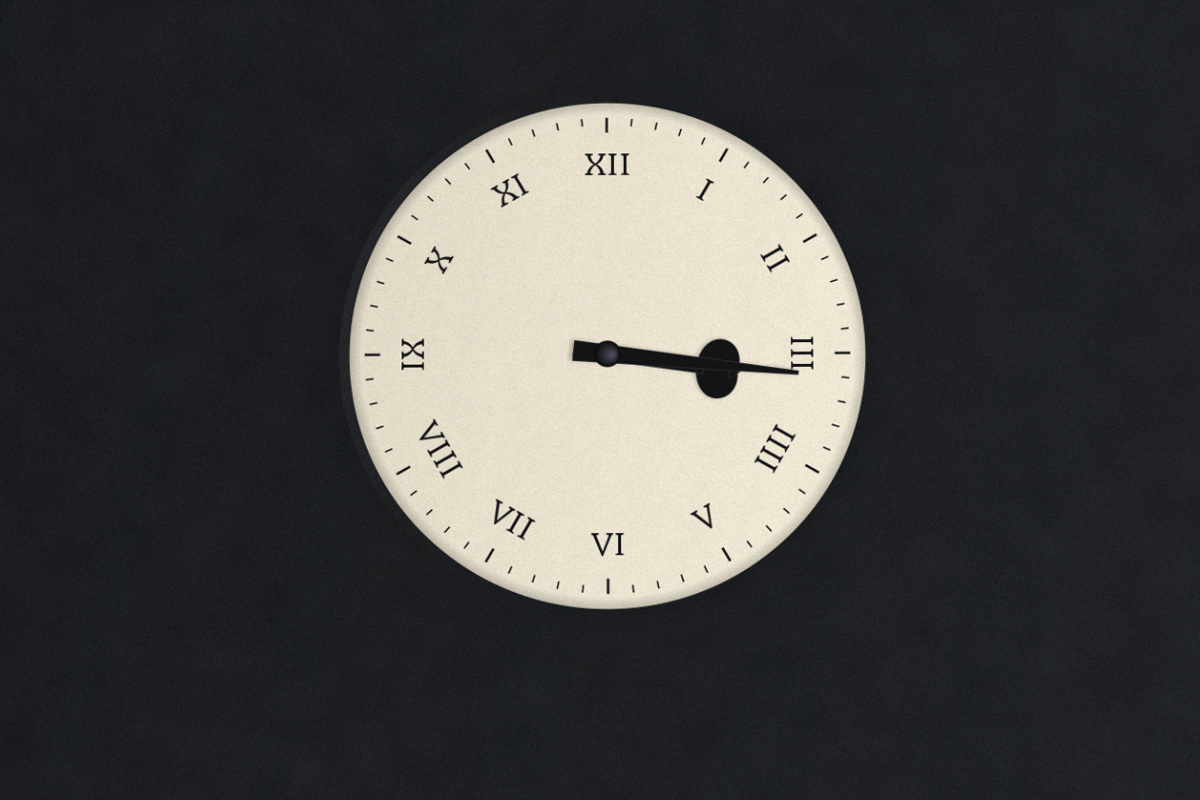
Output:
**3:16**
